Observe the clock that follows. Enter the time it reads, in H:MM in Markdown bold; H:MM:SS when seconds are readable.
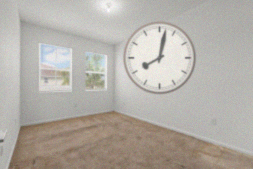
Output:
**8:02**
